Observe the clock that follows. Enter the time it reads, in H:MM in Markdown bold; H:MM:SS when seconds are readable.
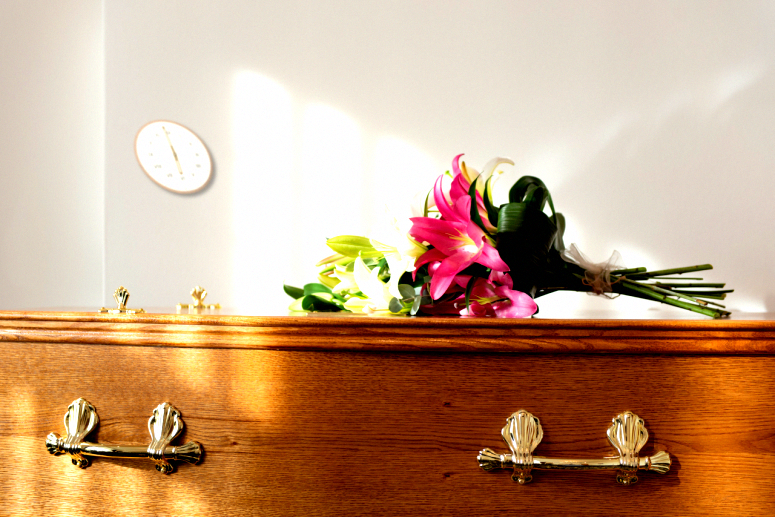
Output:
**5:59**
